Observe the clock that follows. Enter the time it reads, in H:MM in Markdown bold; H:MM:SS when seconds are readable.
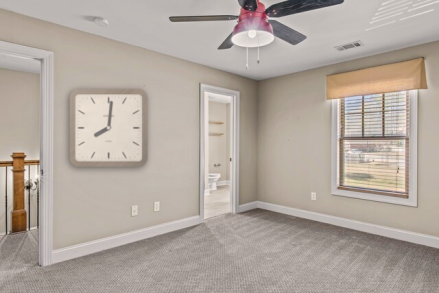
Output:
**8:01**
